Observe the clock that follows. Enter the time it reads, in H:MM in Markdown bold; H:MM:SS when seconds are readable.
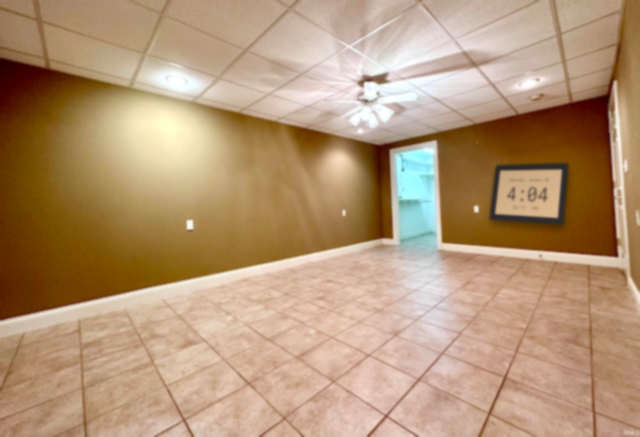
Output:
**4:04**
